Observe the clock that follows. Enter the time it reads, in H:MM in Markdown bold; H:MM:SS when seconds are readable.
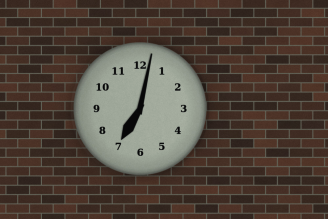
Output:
**7:02**
